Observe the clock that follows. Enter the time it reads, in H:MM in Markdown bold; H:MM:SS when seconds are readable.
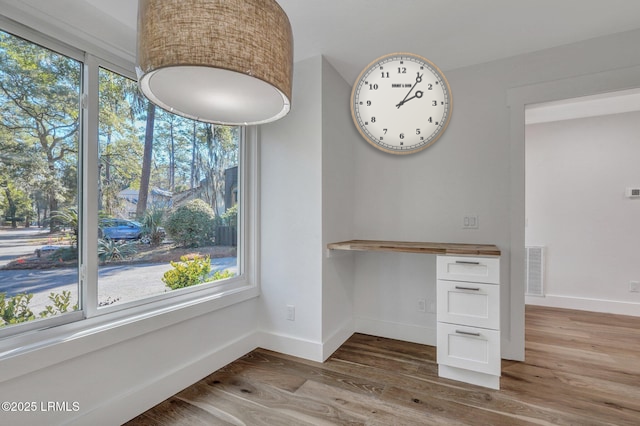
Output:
**2:06**
